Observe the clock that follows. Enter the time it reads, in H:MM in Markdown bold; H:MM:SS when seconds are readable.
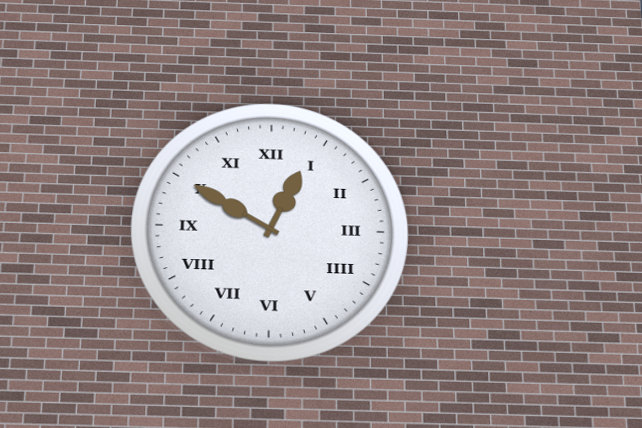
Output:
**12:50**
